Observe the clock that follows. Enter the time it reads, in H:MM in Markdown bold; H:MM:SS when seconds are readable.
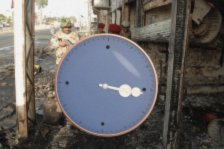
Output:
**3:16**
